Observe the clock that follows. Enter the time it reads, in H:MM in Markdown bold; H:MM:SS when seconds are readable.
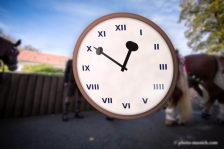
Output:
**12:51**
